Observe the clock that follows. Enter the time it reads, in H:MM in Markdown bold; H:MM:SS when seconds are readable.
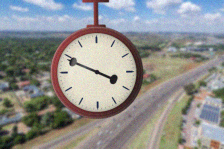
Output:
**3:49**
